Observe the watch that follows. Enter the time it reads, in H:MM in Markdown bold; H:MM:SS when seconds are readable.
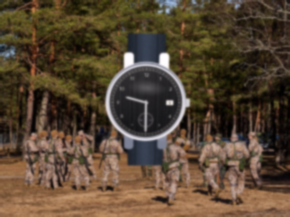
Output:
**9:30**
